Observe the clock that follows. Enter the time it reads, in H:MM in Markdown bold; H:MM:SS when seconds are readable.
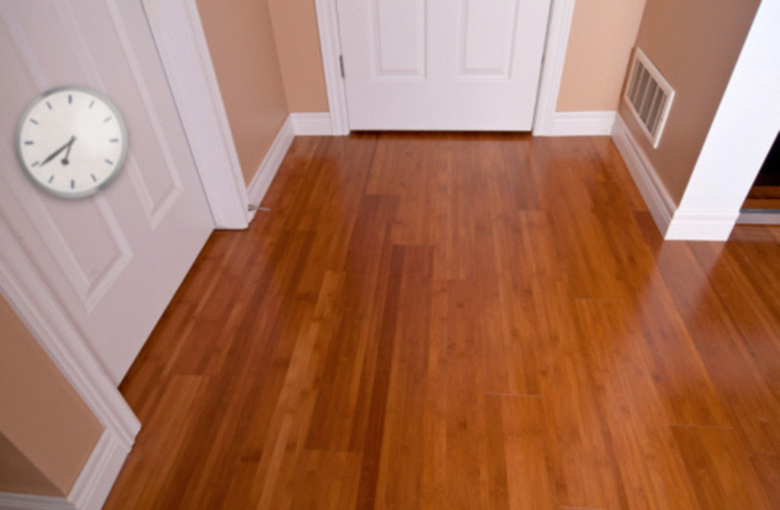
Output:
**6:39**
